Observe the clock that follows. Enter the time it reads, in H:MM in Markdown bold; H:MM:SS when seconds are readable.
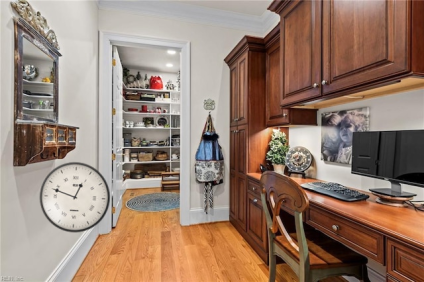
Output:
**12:48**
